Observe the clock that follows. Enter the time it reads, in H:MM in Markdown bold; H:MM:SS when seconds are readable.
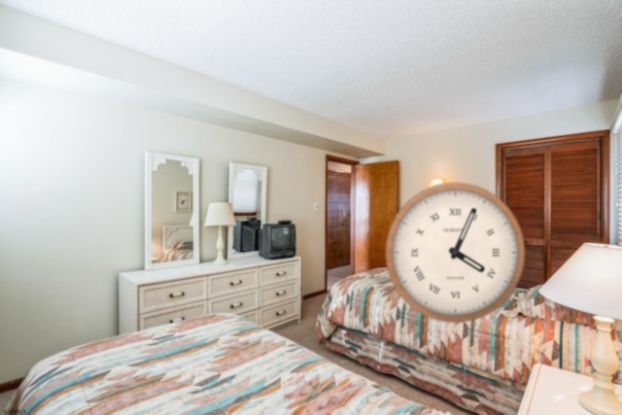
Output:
**4:04**
